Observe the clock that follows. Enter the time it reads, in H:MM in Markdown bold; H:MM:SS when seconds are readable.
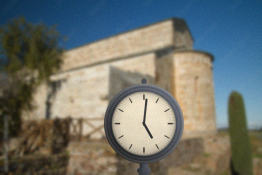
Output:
**5:01**
